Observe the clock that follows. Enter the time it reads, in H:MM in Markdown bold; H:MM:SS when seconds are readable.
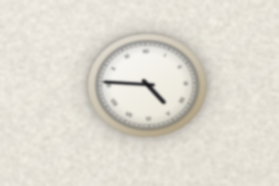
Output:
**4:46**
